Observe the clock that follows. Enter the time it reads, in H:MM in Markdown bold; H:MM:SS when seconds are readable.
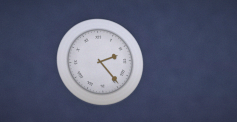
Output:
**2:24**
